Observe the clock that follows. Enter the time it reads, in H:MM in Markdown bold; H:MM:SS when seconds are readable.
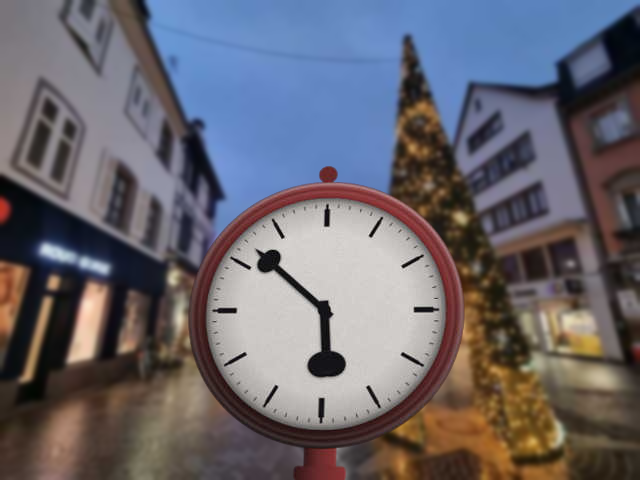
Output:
**5:52**
